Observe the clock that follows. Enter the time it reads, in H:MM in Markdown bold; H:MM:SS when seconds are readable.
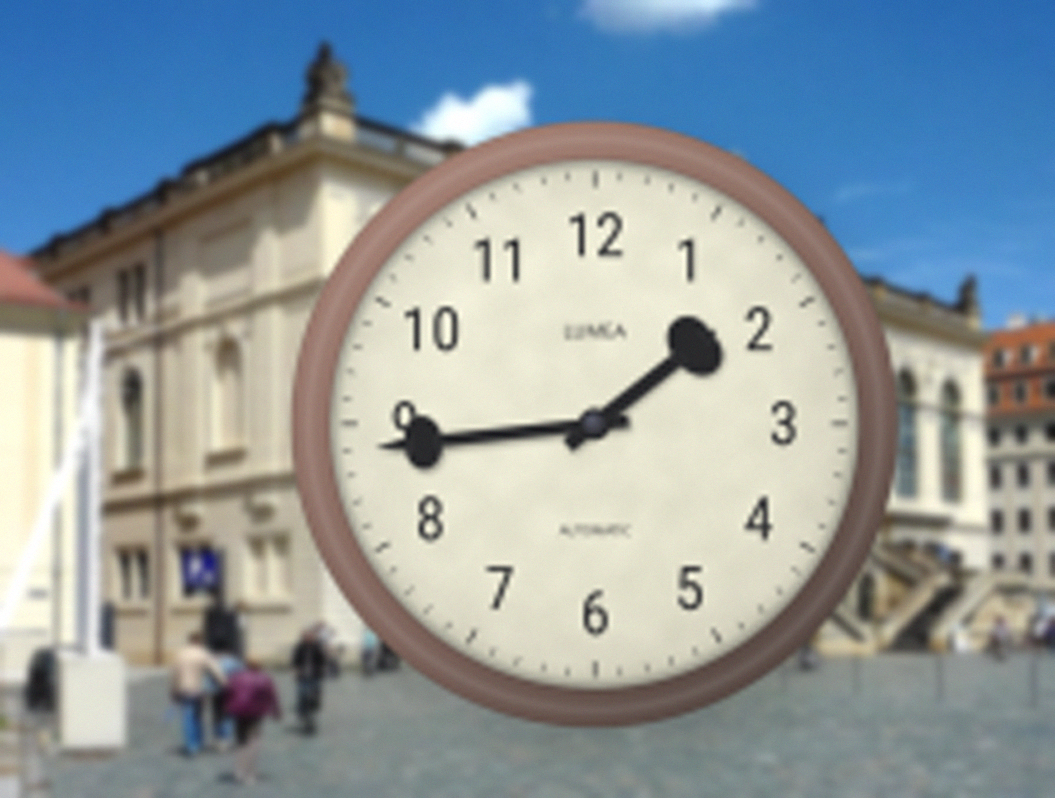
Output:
**1:44**
